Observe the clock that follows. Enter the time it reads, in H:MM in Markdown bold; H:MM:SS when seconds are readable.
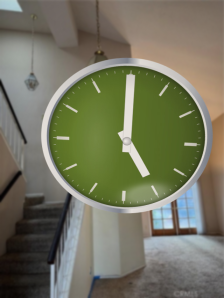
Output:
**5:00**
